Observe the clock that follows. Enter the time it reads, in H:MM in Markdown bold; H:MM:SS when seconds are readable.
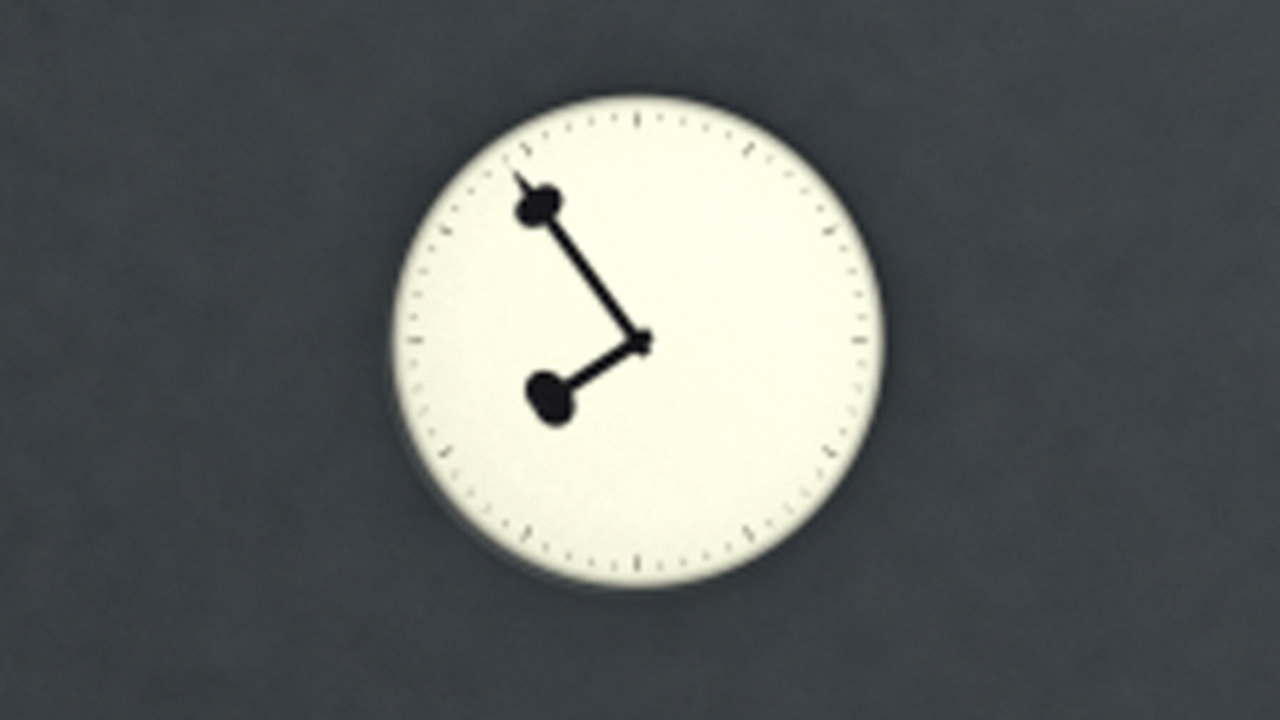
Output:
**7:54**
